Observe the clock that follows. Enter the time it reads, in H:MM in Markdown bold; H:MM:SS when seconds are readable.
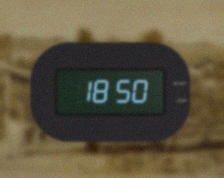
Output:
**18:50**
